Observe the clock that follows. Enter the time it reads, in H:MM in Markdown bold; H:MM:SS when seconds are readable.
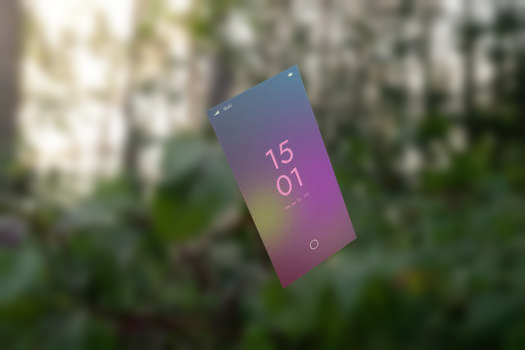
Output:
**15:01**
